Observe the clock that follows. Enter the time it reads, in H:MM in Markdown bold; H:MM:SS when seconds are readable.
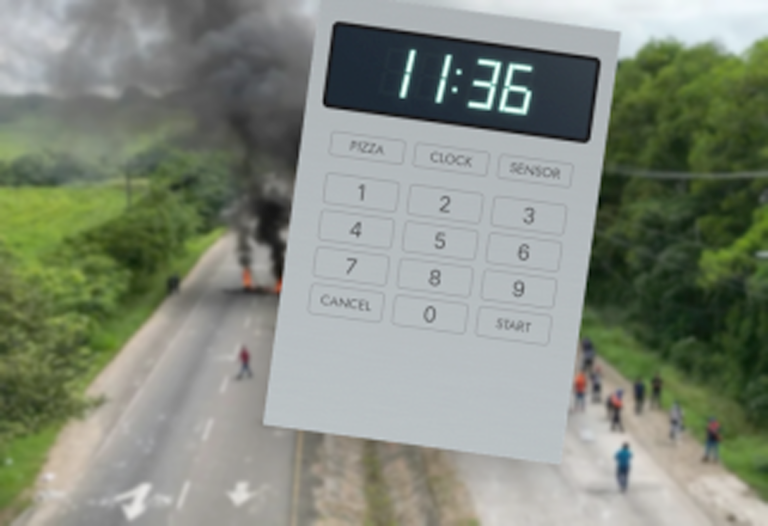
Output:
**11:36**
